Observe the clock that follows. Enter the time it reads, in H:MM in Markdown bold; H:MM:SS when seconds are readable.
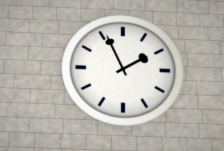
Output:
**1:56**
